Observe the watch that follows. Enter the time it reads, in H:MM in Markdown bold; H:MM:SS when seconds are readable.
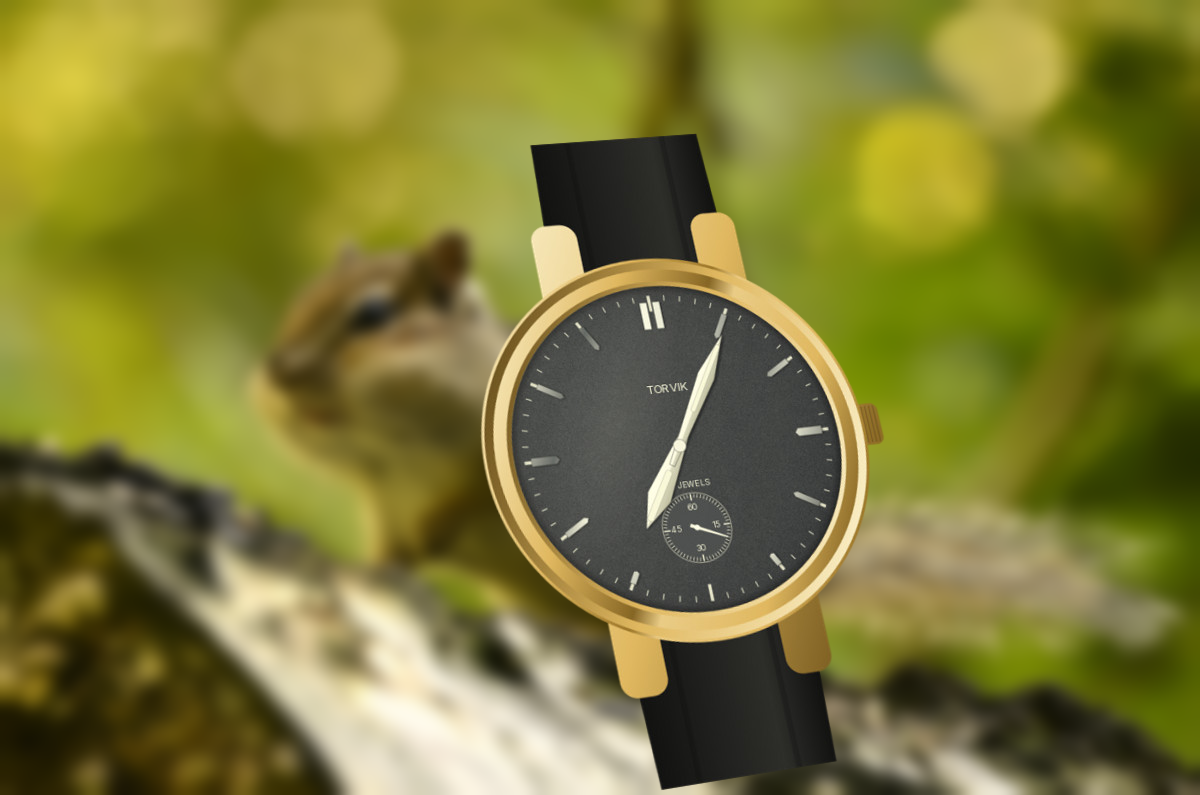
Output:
**7:05:19**
